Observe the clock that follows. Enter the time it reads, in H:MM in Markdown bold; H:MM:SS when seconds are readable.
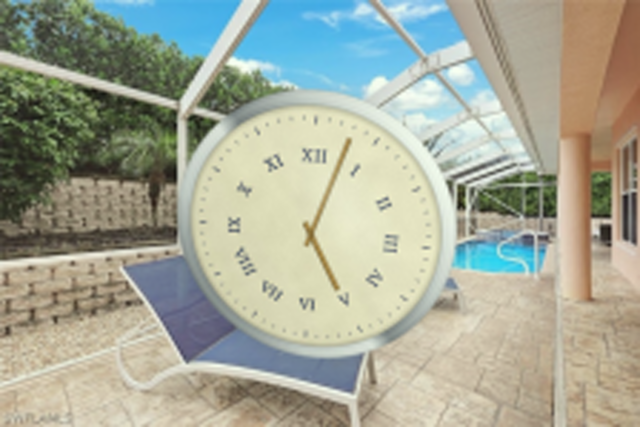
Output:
**5:03**
